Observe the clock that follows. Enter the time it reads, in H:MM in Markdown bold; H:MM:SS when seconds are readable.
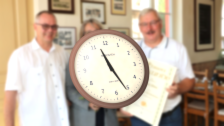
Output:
**11:26**
